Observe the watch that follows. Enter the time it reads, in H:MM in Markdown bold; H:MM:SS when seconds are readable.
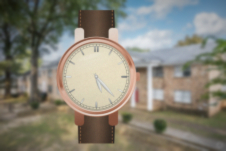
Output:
**5:23**
